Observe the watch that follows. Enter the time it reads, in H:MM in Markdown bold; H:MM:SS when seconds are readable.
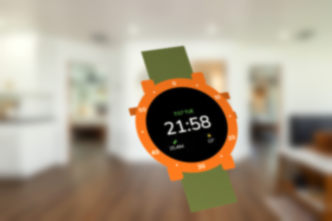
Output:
**21:58**
